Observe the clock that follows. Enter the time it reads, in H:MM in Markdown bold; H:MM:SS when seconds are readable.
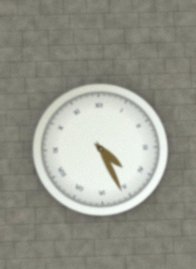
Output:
**4:26**
